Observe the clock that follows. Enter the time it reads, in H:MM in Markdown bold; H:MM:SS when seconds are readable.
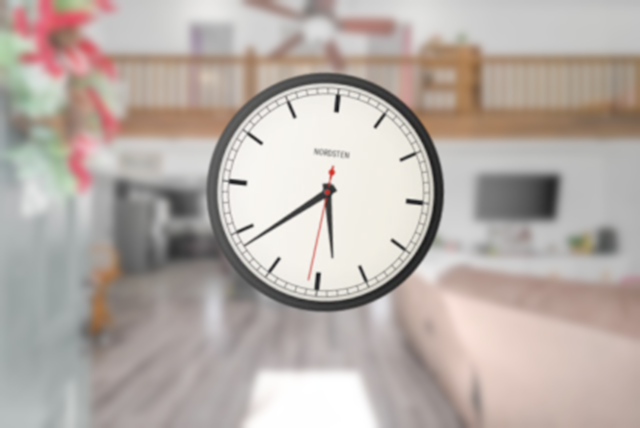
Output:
**5:38:31**
